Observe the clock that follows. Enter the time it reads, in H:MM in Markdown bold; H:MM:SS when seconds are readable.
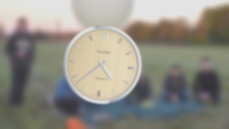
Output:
**4:38**
